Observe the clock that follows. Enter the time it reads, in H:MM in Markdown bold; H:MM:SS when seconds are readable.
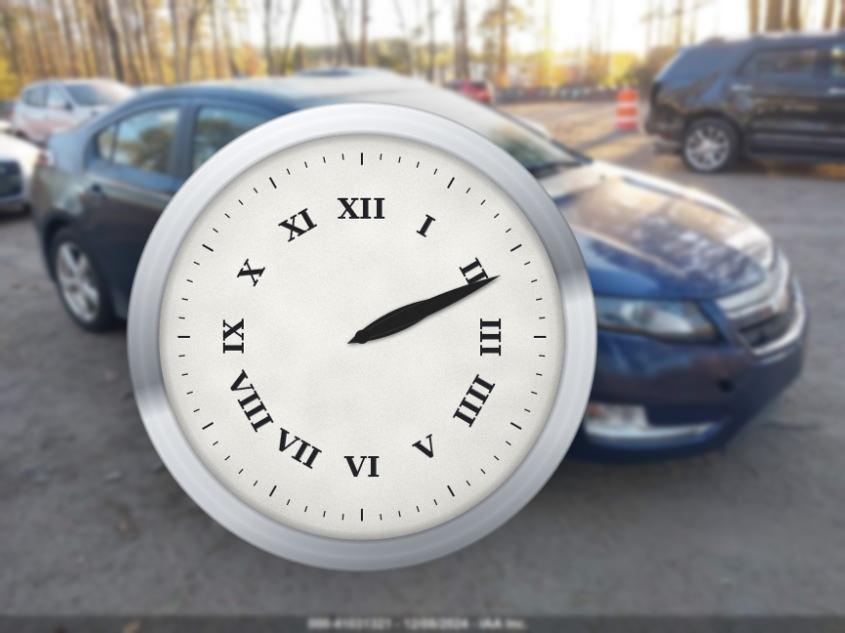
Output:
**2:11**
